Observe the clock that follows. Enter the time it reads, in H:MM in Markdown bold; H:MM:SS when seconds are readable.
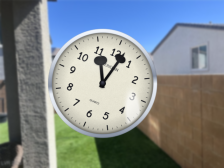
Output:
**11:02**
